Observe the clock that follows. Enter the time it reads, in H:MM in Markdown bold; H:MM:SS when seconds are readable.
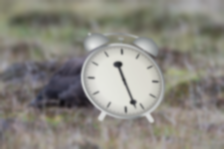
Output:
**11:27**
